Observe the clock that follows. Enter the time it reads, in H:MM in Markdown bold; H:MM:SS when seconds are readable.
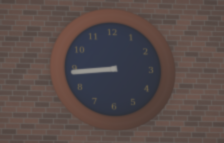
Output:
**8:44**
